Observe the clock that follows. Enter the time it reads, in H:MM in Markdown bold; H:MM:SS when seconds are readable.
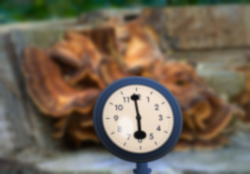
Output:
**5:59**
